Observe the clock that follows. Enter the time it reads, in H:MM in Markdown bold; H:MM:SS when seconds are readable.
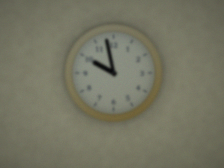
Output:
**9:58**
